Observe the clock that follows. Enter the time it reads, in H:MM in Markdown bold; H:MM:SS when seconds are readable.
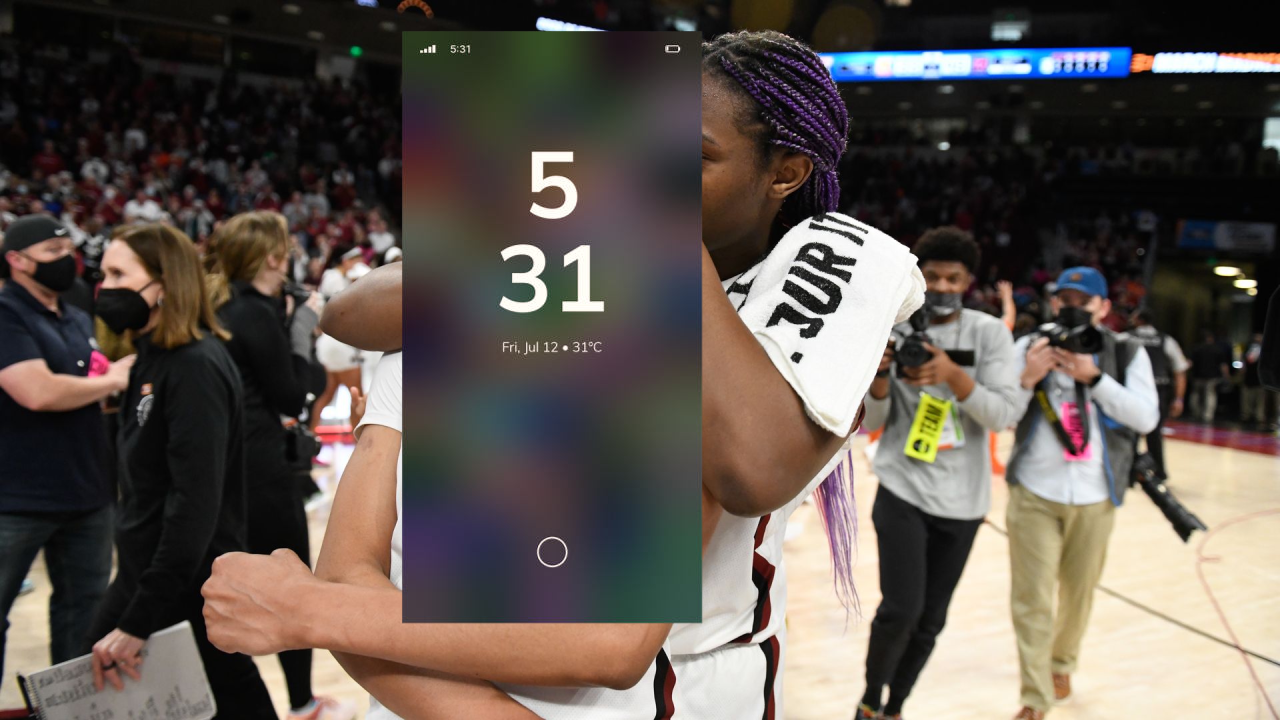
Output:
**5:31**
